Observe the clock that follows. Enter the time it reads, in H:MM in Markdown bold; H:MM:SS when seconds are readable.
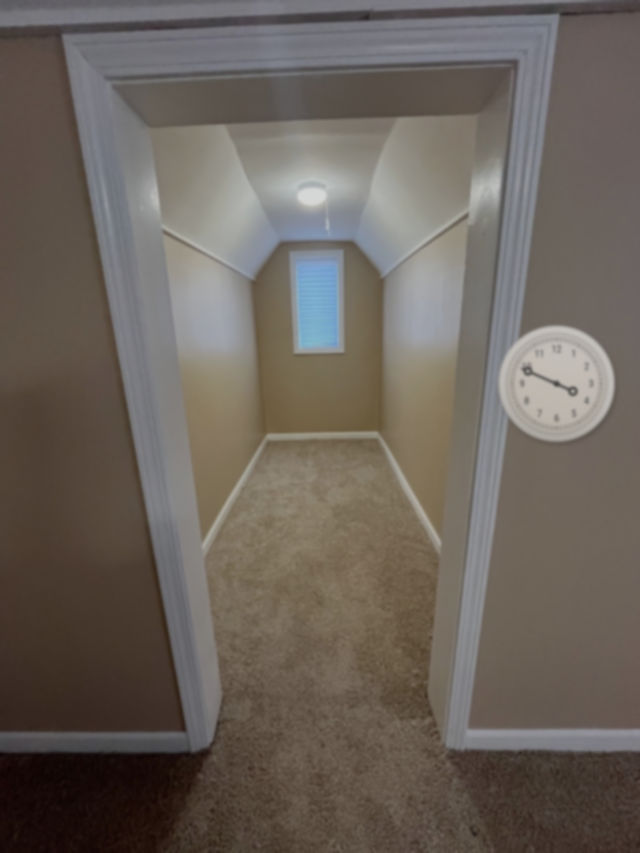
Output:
**3:49**
